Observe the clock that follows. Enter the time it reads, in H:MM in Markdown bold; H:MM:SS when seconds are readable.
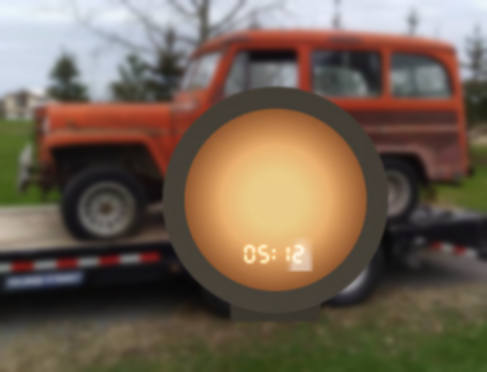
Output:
**5:12**
